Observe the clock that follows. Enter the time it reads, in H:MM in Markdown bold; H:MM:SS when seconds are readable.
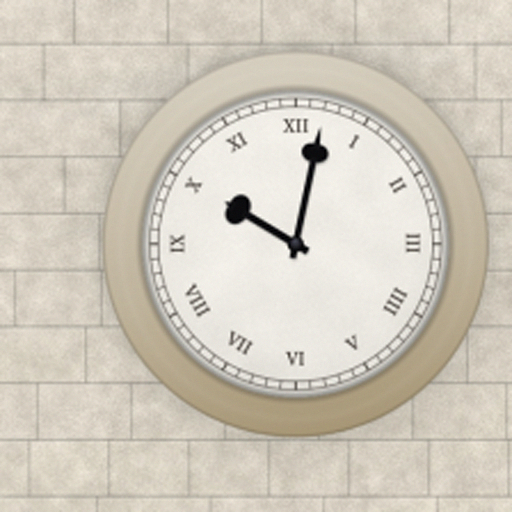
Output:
**10:02**
